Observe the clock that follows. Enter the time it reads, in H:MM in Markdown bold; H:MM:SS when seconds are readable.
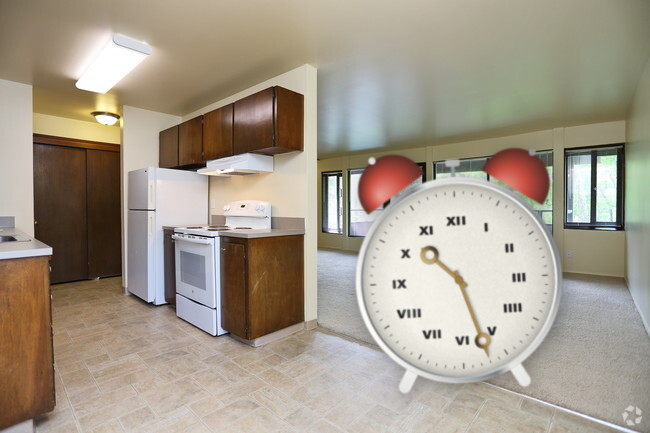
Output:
**10:27**
